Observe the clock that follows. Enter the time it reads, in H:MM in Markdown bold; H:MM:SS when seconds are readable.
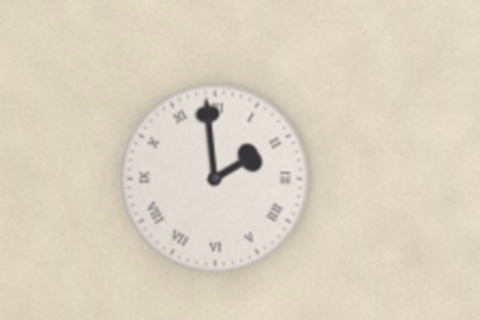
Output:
**1:59**
